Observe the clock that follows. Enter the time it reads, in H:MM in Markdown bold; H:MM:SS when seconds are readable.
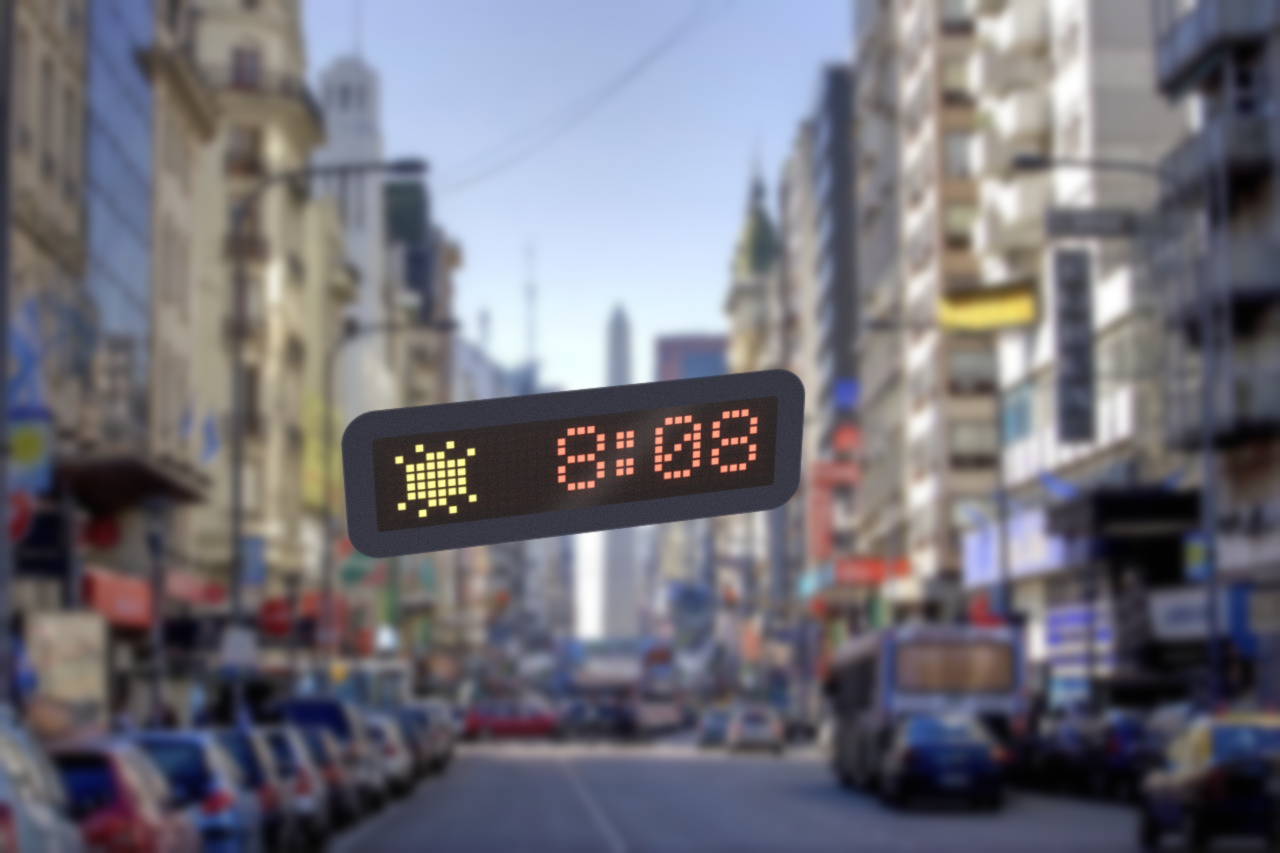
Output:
**8:08**
